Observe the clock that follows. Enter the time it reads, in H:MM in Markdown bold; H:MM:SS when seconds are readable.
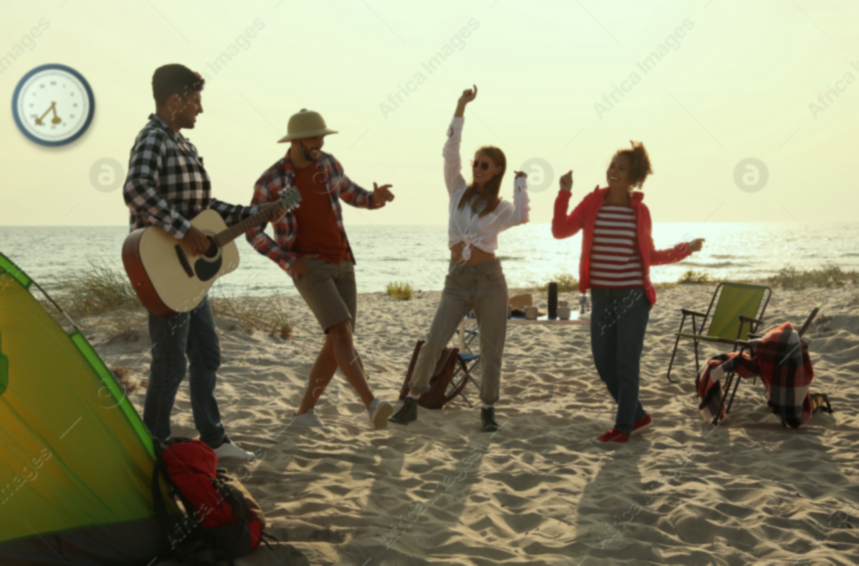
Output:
**5:37**
